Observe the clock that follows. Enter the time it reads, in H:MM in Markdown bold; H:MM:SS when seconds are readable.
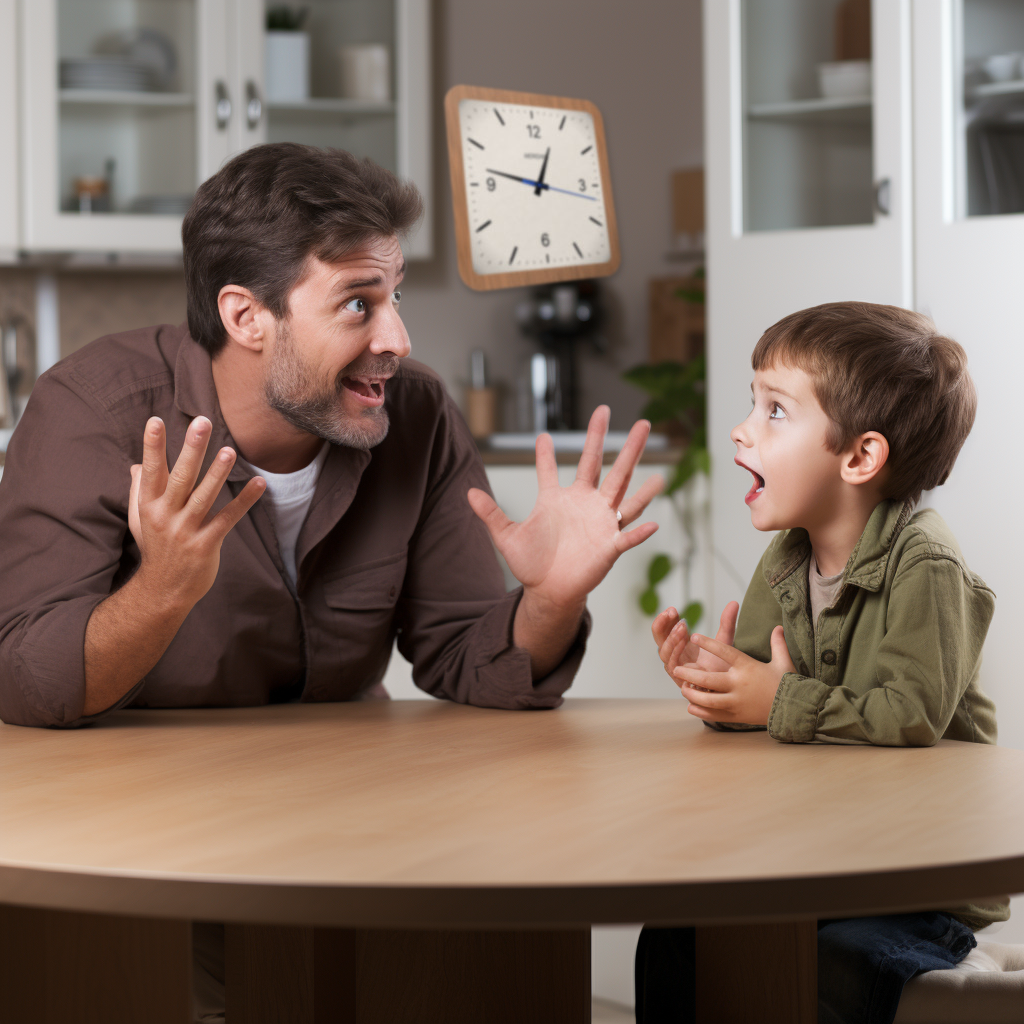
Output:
**12:47:17**
